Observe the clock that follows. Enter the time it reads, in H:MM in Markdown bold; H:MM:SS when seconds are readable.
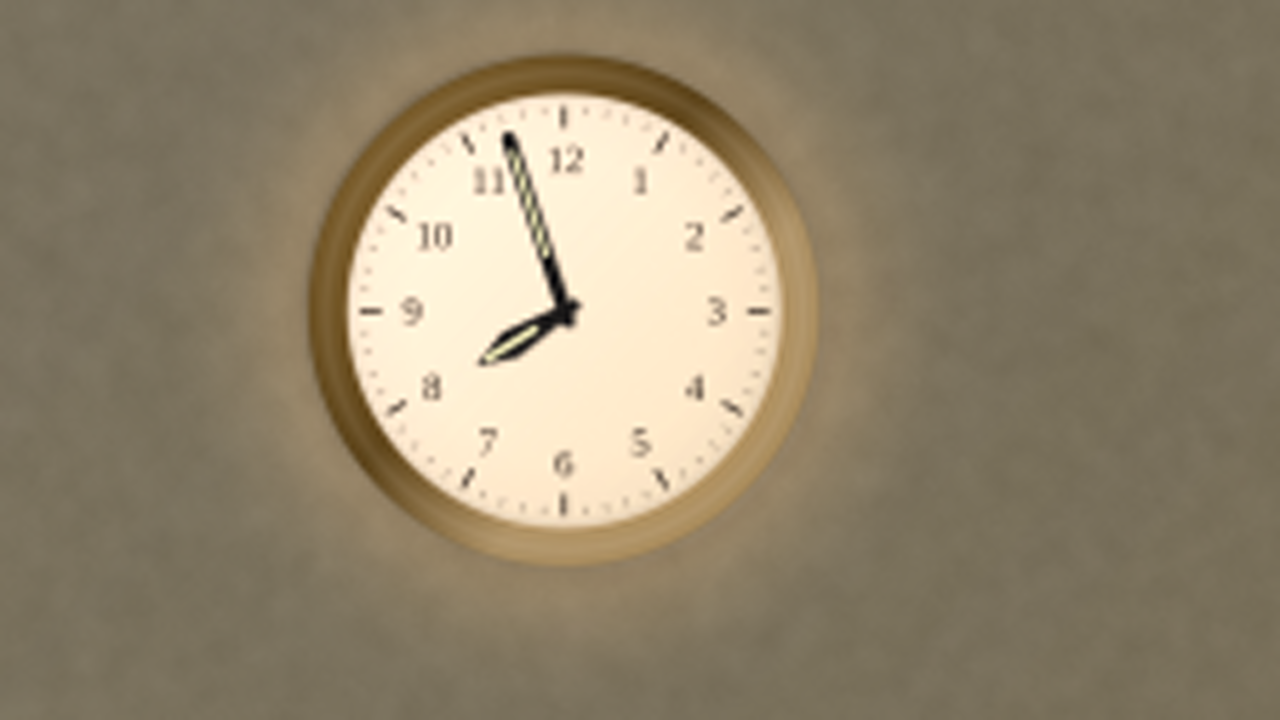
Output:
**7:57**
